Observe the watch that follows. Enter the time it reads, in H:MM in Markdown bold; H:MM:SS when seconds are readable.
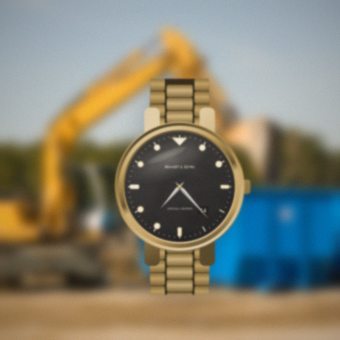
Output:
**7:23**
